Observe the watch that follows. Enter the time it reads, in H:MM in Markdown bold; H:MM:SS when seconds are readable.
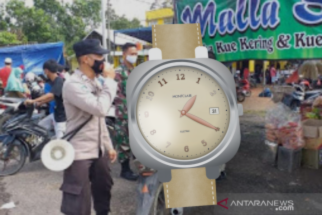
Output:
**1:20**
